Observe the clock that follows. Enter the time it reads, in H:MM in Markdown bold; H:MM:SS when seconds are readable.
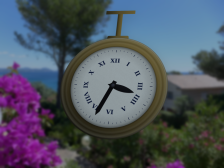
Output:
**3:34**
